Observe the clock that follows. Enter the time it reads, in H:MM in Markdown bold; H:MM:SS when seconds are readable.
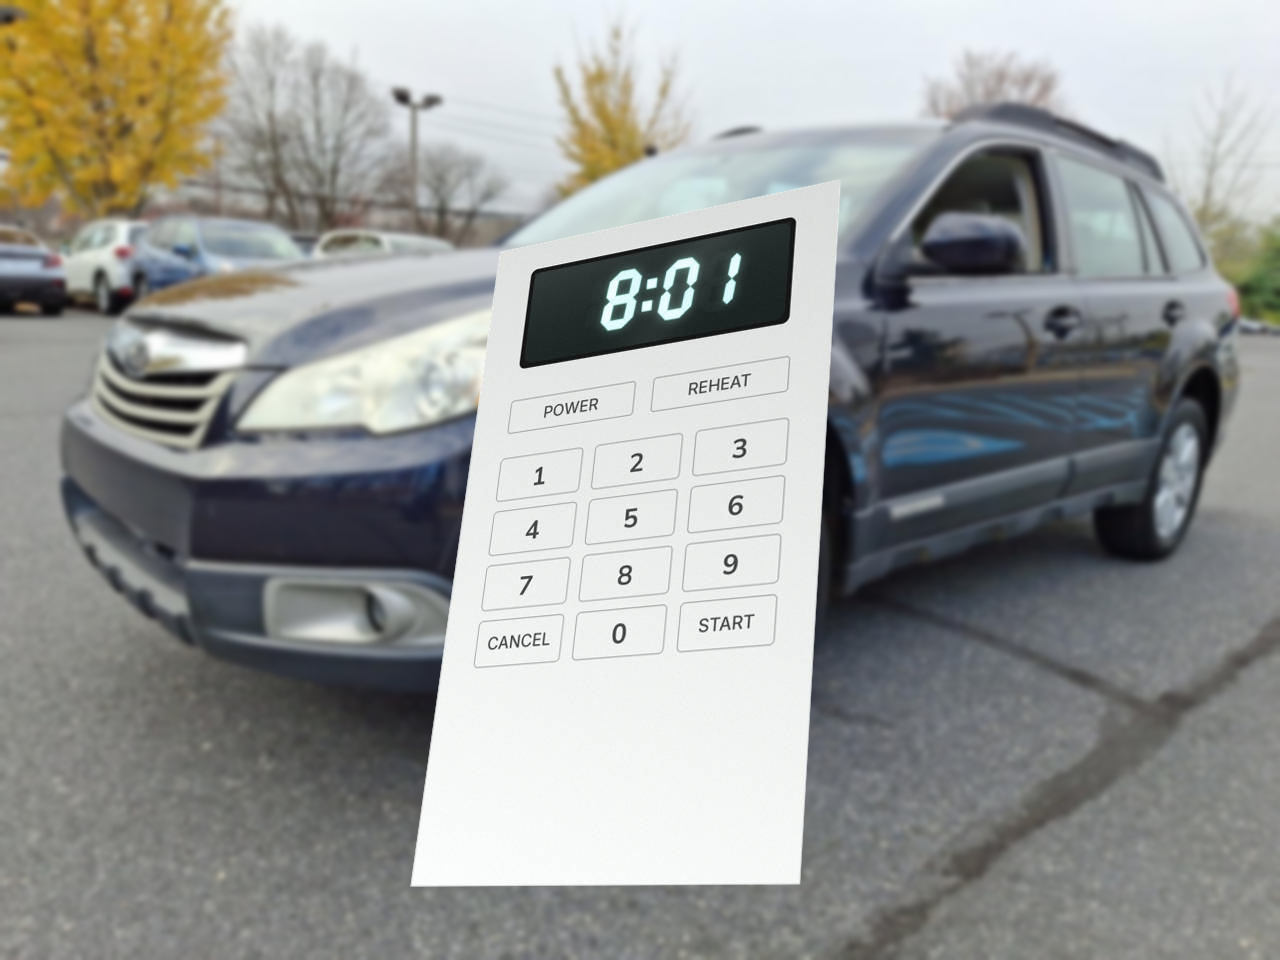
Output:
**8:01**
